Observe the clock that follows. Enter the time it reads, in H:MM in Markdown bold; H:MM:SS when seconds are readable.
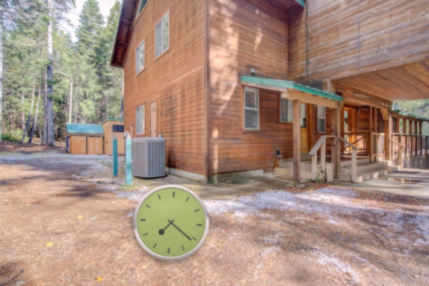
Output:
**7:21**
